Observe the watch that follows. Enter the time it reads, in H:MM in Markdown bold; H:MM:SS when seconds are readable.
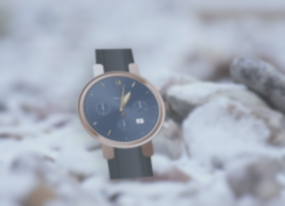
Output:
**1:02**
